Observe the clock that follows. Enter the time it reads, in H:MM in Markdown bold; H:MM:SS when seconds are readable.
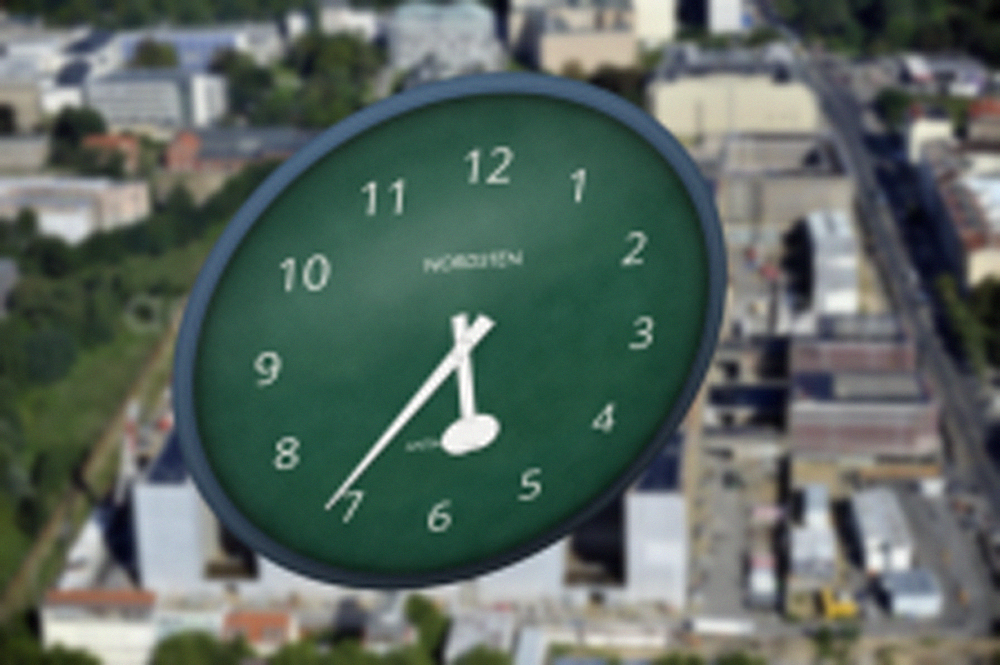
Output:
**5:36**
